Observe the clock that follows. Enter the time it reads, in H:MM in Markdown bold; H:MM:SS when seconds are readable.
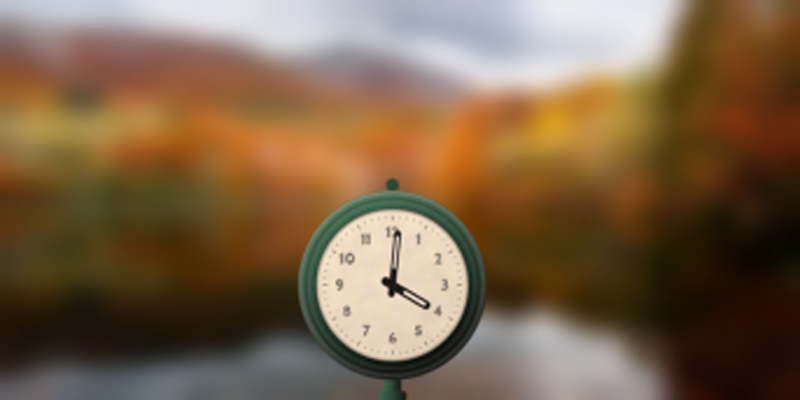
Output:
**4:01**
